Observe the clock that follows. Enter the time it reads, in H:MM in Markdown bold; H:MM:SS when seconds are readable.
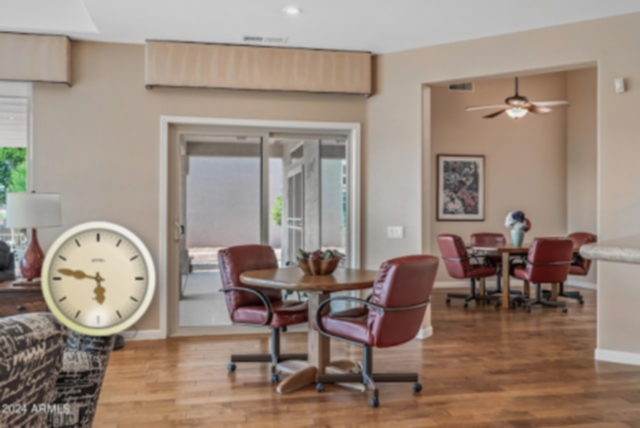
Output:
**5:47**
